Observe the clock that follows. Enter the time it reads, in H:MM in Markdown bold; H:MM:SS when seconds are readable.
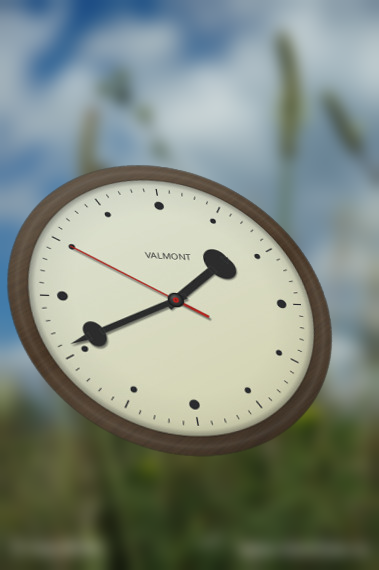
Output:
**1:40:50**
